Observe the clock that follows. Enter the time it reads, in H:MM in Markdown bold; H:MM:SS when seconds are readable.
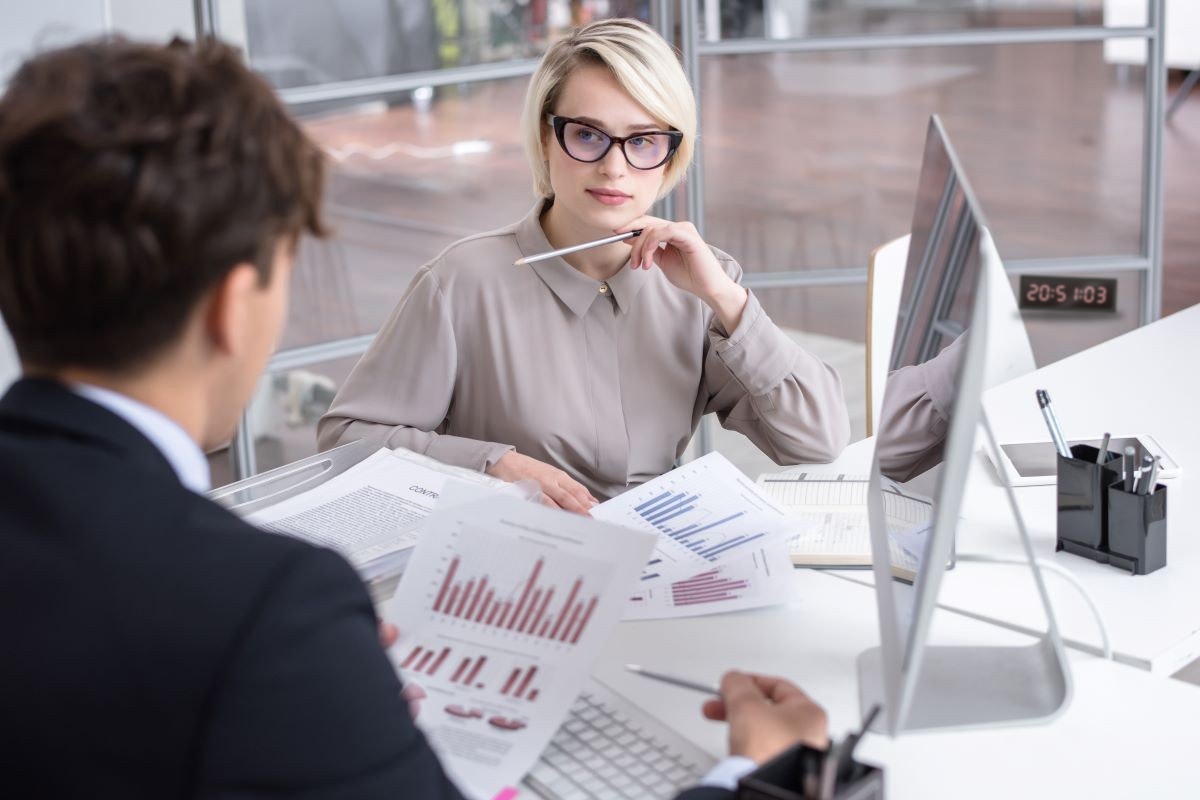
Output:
**20:51:03**
